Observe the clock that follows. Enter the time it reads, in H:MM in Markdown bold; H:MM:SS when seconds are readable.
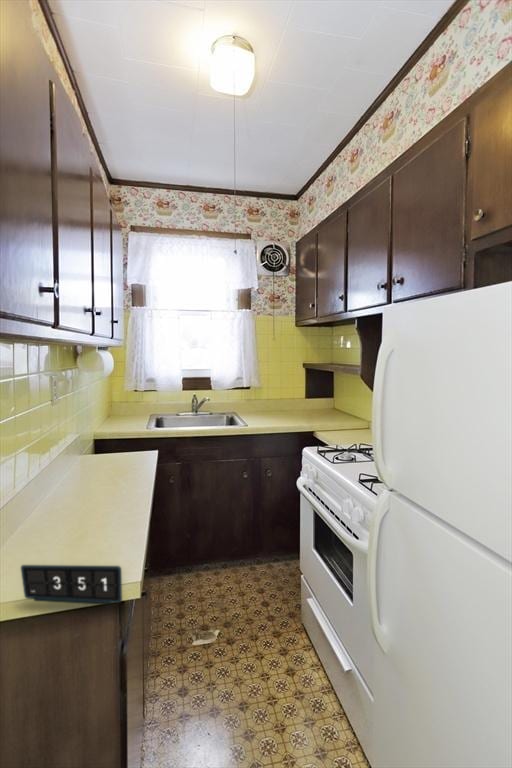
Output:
**3:51**
